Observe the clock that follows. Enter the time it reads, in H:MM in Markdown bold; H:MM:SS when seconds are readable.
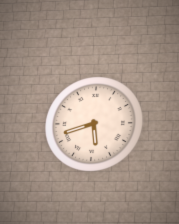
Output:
**5:42**
